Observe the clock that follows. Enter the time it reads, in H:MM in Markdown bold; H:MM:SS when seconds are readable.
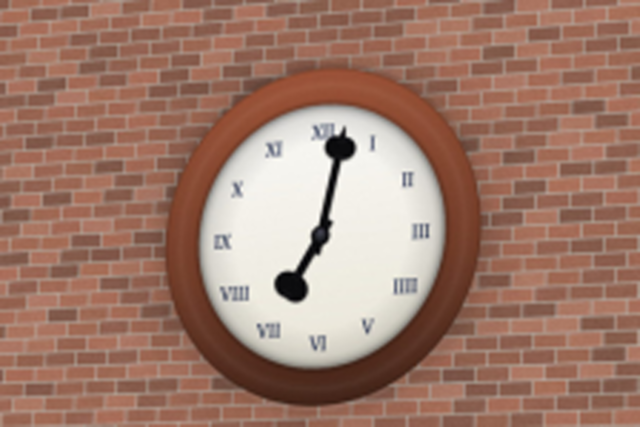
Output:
**7:02**
